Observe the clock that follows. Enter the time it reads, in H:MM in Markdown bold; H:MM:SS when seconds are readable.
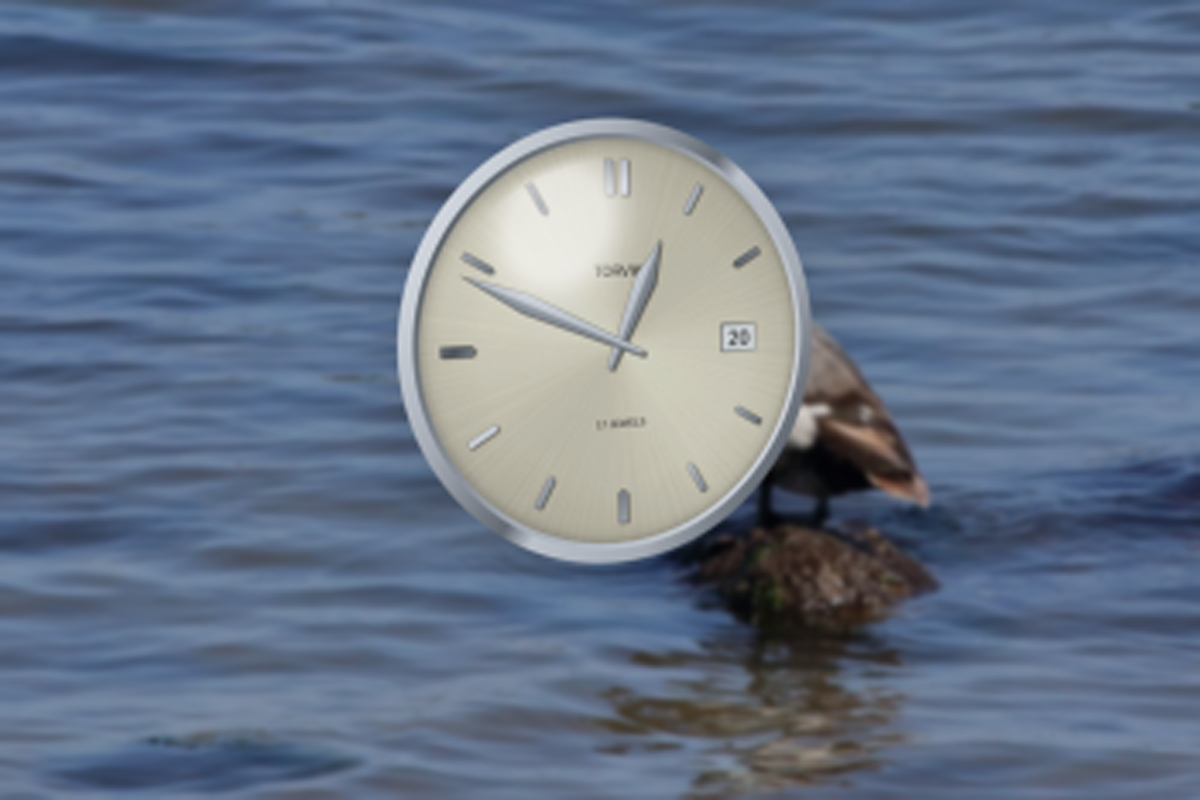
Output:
**12:49**
